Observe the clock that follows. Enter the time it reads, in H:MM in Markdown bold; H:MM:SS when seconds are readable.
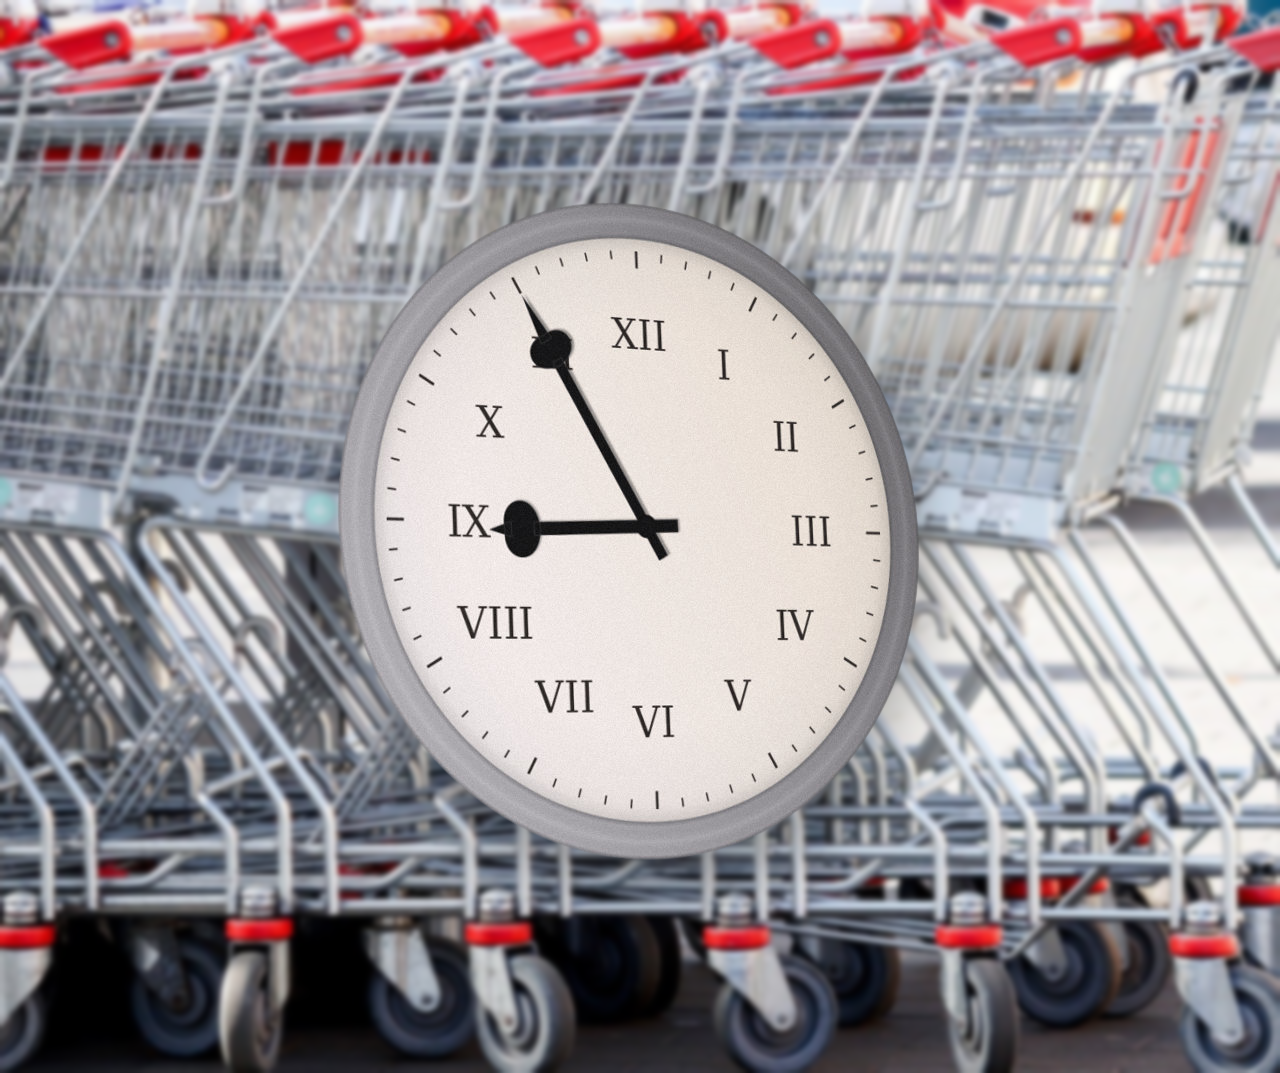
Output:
**8:55**
